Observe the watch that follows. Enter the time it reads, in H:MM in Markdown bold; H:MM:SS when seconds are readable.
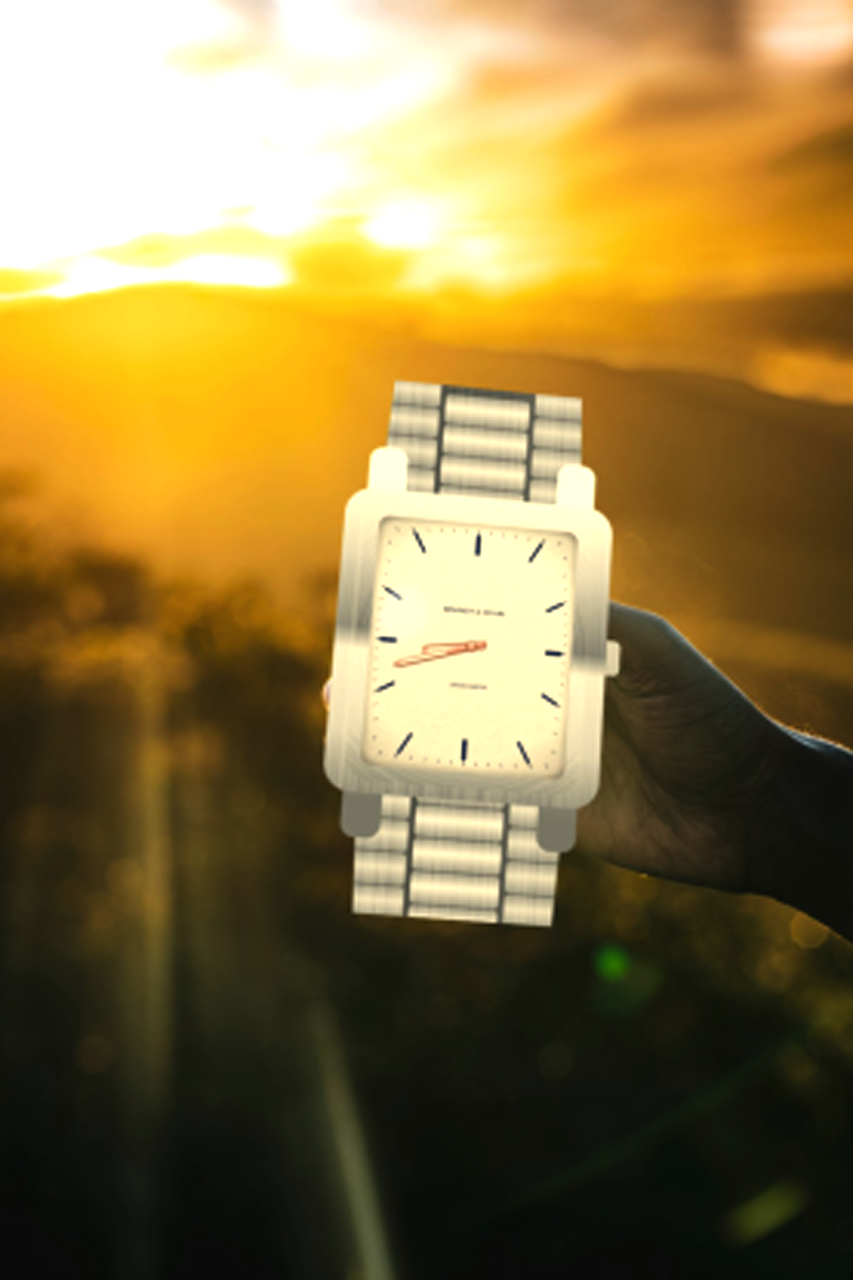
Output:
**8:42**
